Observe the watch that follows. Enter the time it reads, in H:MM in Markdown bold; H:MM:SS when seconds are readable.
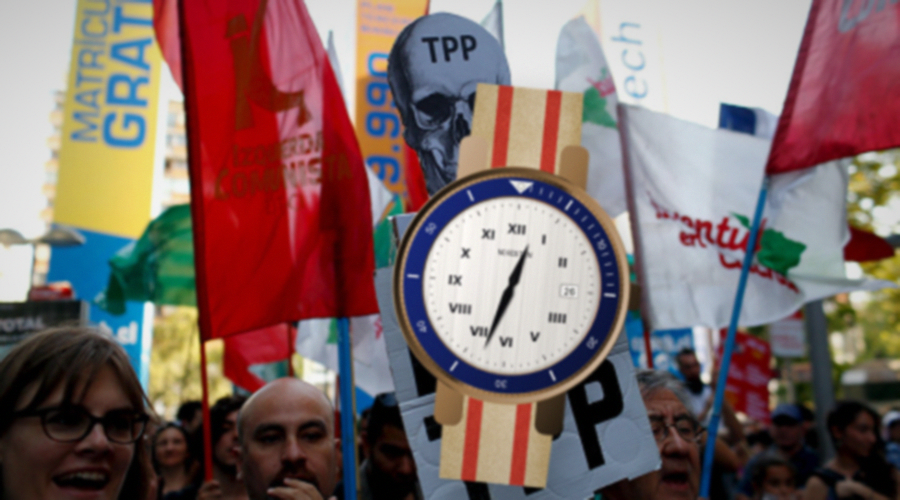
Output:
**12:33**
